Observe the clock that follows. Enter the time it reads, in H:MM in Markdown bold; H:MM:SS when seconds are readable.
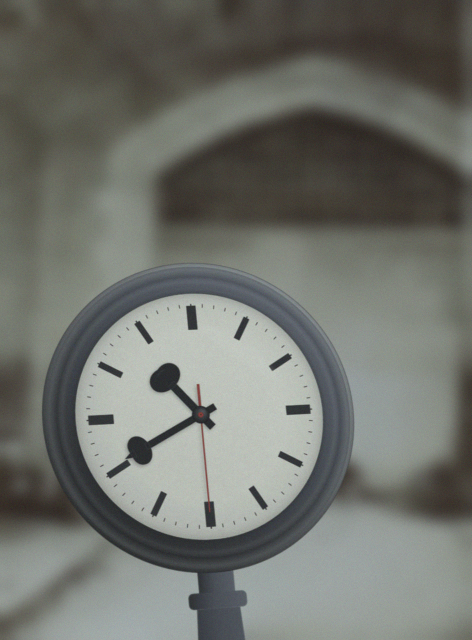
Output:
**10:40:30**
